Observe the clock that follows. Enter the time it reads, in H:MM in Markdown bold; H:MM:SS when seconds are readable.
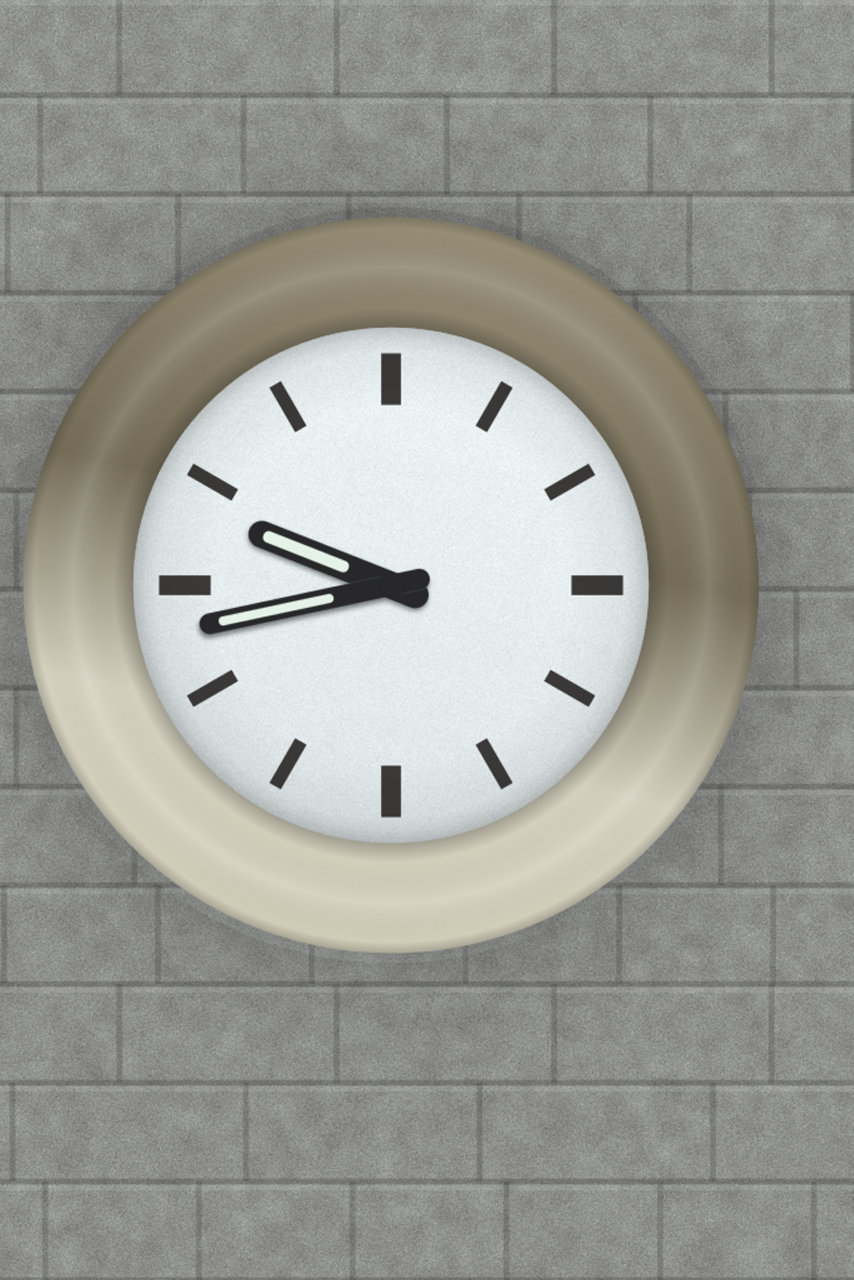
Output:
**9:43**
